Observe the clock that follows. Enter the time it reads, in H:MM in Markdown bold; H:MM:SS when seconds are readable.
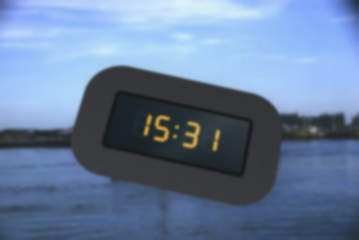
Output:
**15:31**
